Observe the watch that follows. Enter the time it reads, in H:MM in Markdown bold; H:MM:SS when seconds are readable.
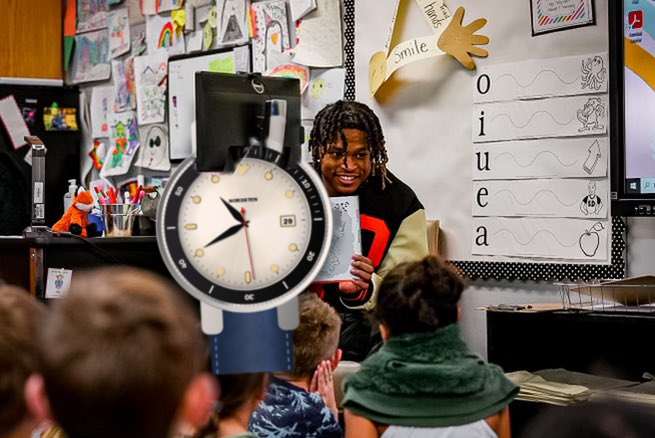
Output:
**10:40:29**
